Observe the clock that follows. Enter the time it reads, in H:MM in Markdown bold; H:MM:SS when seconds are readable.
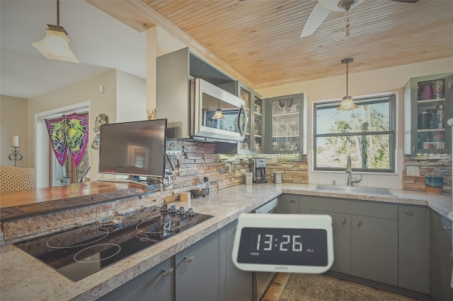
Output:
**13:26**
